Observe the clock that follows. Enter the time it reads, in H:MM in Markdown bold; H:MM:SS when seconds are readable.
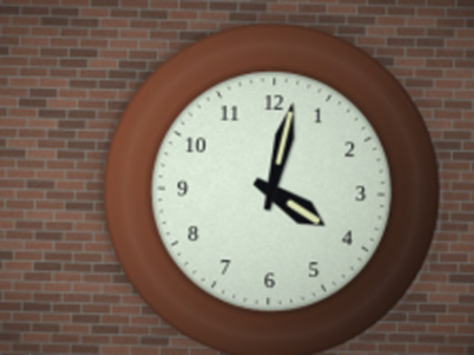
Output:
**4:02**
